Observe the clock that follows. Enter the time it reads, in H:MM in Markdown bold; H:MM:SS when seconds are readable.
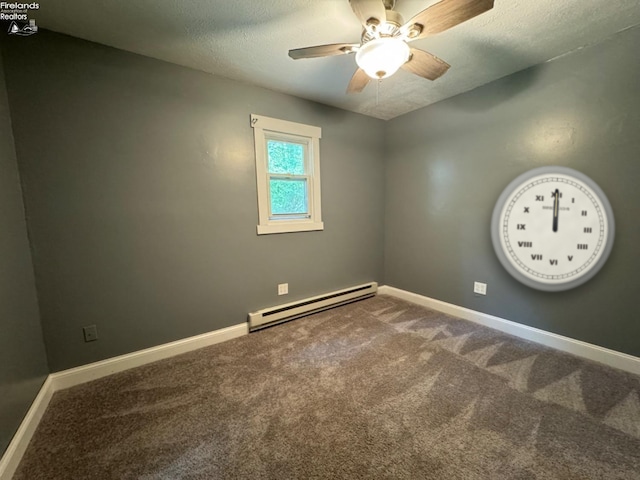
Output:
**12:00**
